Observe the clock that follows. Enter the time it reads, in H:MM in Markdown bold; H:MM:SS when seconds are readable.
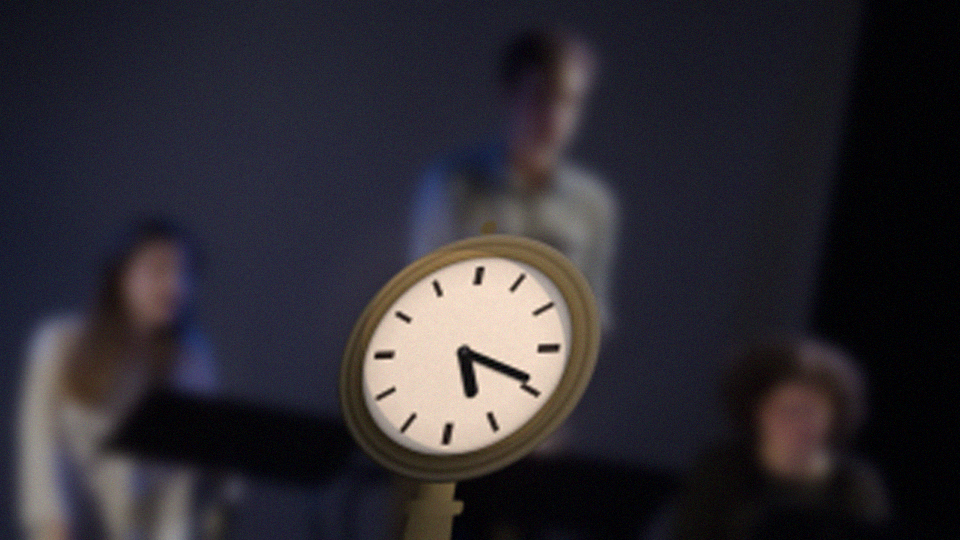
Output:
**5:19**
